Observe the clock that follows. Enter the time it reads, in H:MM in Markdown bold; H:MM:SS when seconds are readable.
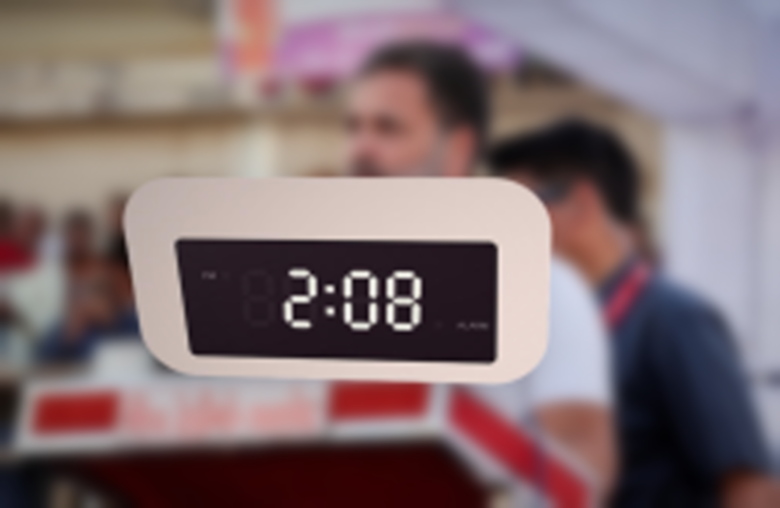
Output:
**2:08**
